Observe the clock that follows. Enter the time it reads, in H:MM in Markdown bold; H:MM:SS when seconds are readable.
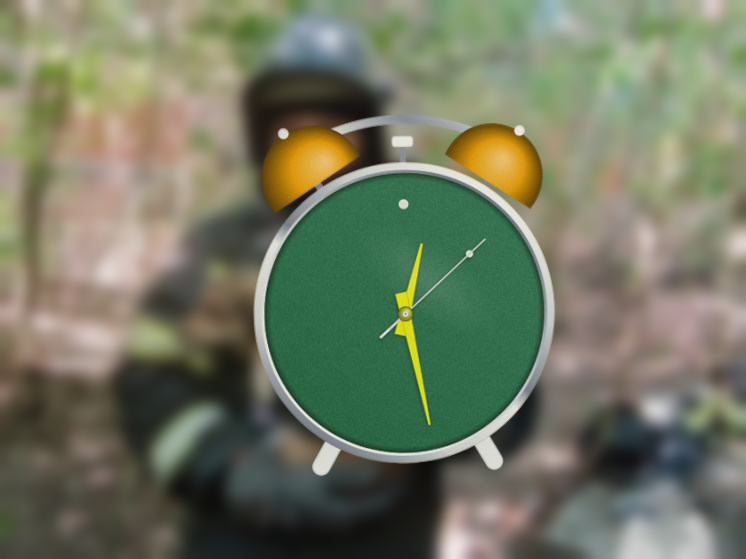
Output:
**12:28:08**
